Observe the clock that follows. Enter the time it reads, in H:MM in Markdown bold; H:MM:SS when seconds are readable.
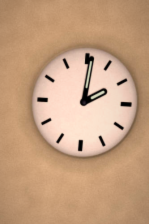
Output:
**2:01**
